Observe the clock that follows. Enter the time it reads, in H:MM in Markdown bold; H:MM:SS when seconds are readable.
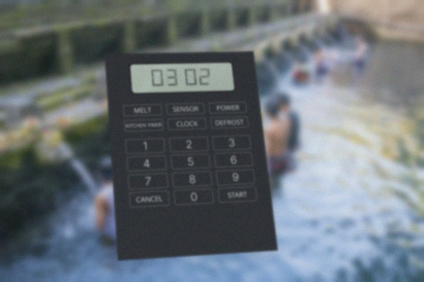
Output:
**3:02**
